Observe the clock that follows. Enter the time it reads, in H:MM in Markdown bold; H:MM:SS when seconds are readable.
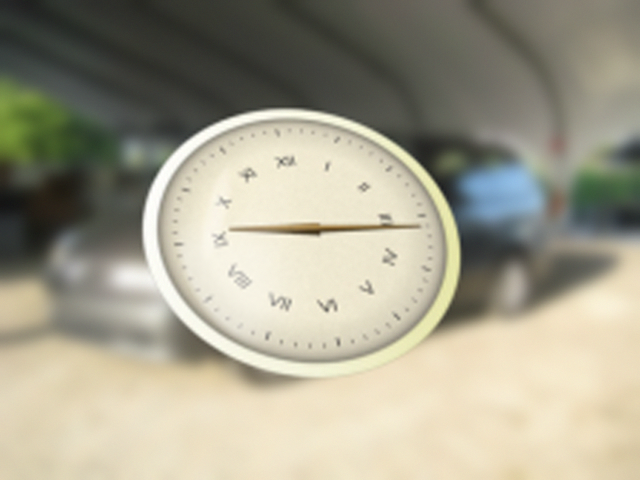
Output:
**9:16**
